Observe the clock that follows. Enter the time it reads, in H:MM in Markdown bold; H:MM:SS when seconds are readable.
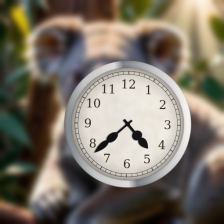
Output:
**4:38**
